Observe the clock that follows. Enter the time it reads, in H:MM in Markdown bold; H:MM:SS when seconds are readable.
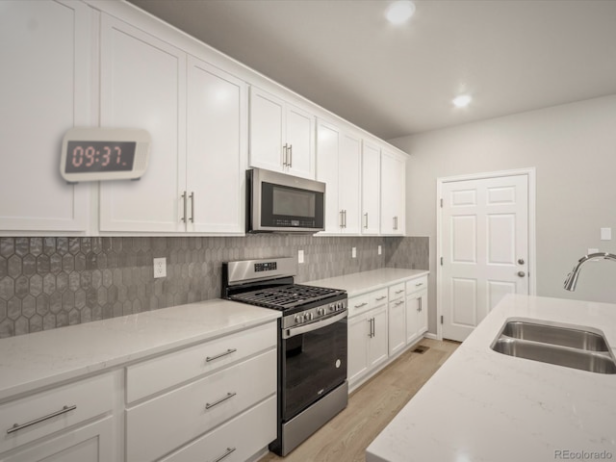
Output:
**9:37**
